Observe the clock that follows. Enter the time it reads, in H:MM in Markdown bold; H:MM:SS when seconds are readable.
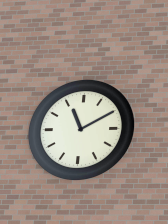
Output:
**11:10**
